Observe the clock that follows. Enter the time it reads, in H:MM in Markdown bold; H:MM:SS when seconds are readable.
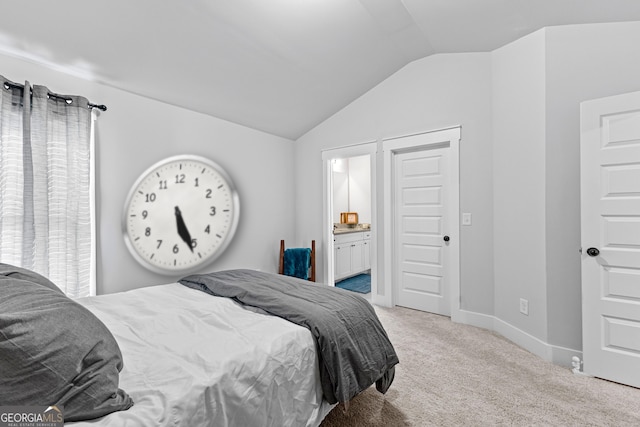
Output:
**5:26**
